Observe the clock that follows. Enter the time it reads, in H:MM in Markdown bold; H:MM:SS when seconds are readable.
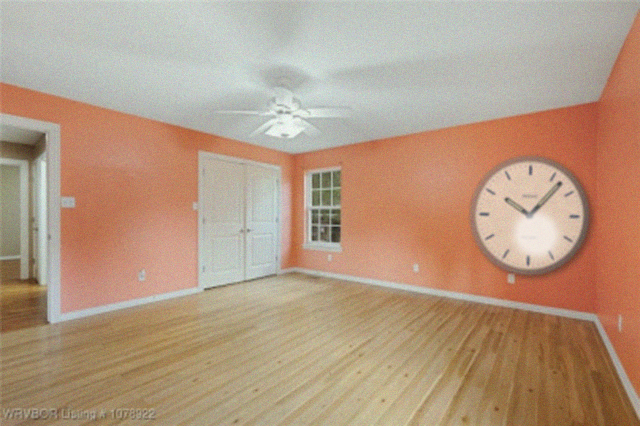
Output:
**10:07**
